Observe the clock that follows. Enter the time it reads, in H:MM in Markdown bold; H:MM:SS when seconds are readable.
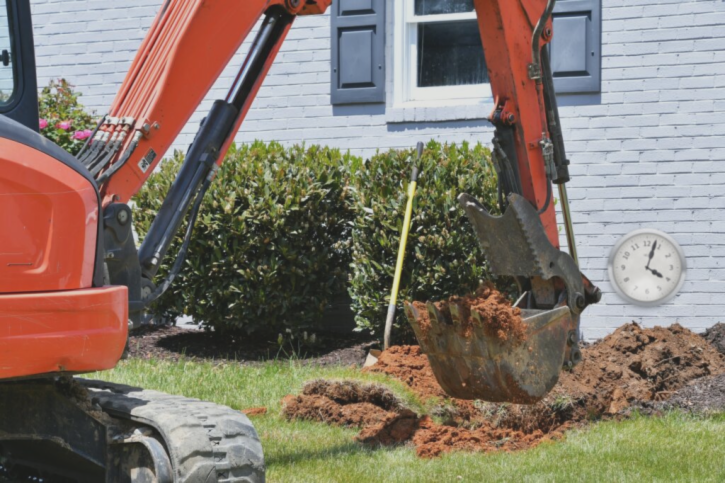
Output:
**4:03**
